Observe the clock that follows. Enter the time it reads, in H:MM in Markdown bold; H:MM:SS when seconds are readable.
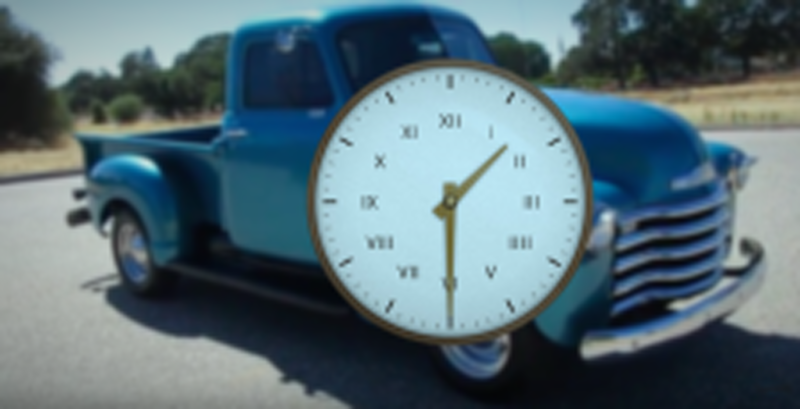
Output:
**1:30**
